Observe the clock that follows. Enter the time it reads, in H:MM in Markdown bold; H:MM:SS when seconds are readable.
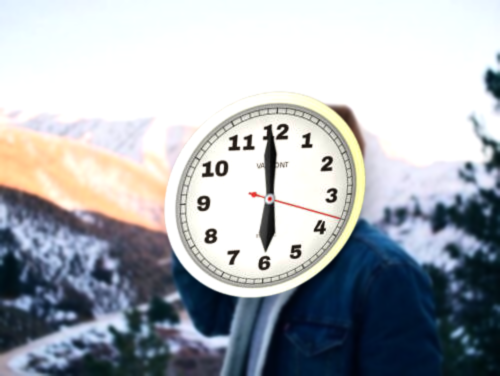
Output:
**5:59:18**
